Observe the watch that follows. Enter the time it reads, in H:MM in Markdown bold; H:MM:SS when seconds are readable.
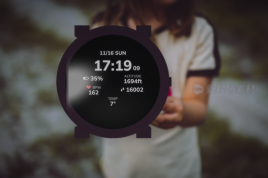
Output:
**17:19**
